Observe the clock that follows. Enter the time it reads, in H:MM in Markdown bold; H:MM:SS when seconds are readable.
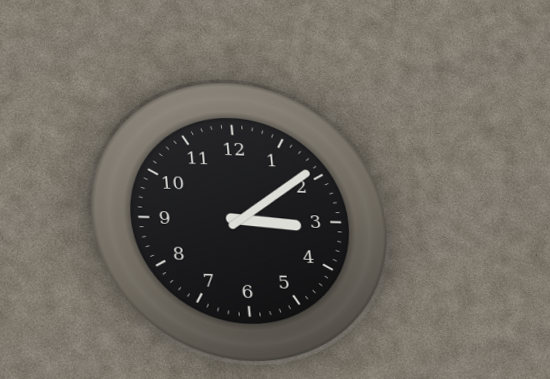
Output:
**3:09**
